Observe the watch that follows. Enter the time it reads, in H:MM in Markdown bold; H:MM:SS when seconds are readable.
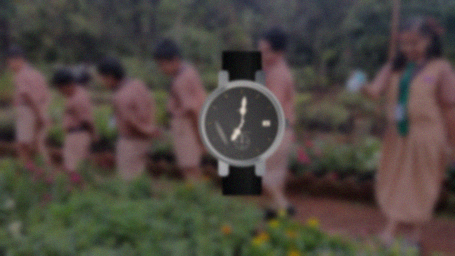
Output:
**7:01**
